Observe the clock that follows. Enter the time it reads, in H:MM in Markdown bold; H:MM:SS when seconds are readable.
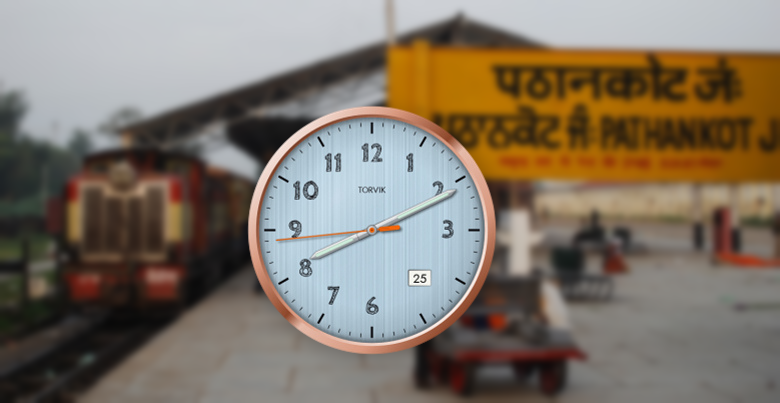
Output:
**8:10:44**
